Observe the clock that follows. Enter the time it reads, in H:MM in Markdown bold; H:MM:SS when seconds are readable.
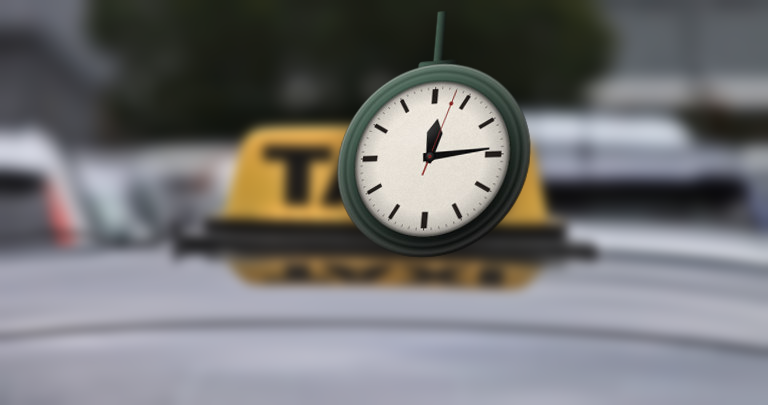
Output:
**12:14:03**
